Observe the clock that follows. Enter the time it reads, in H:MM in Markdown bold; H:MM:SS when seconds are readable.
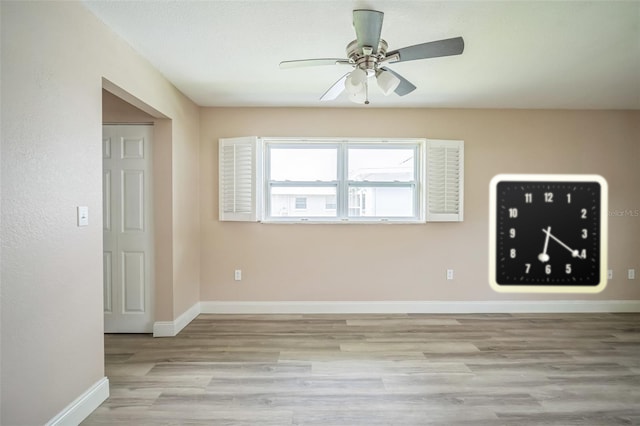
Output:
**6:21**
